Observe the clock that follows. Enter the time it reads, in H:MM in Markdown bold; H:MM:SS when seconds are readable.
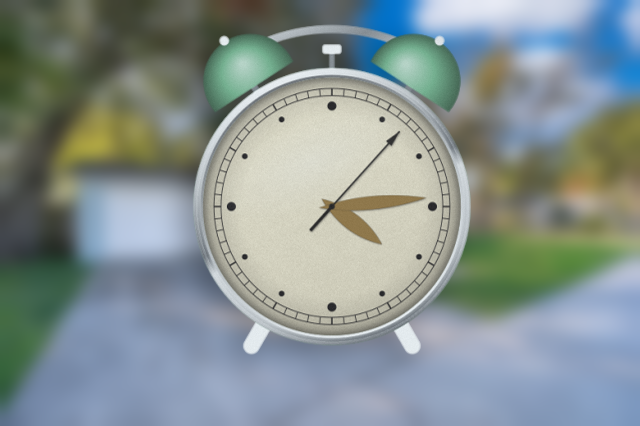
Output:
**4:14:07**
